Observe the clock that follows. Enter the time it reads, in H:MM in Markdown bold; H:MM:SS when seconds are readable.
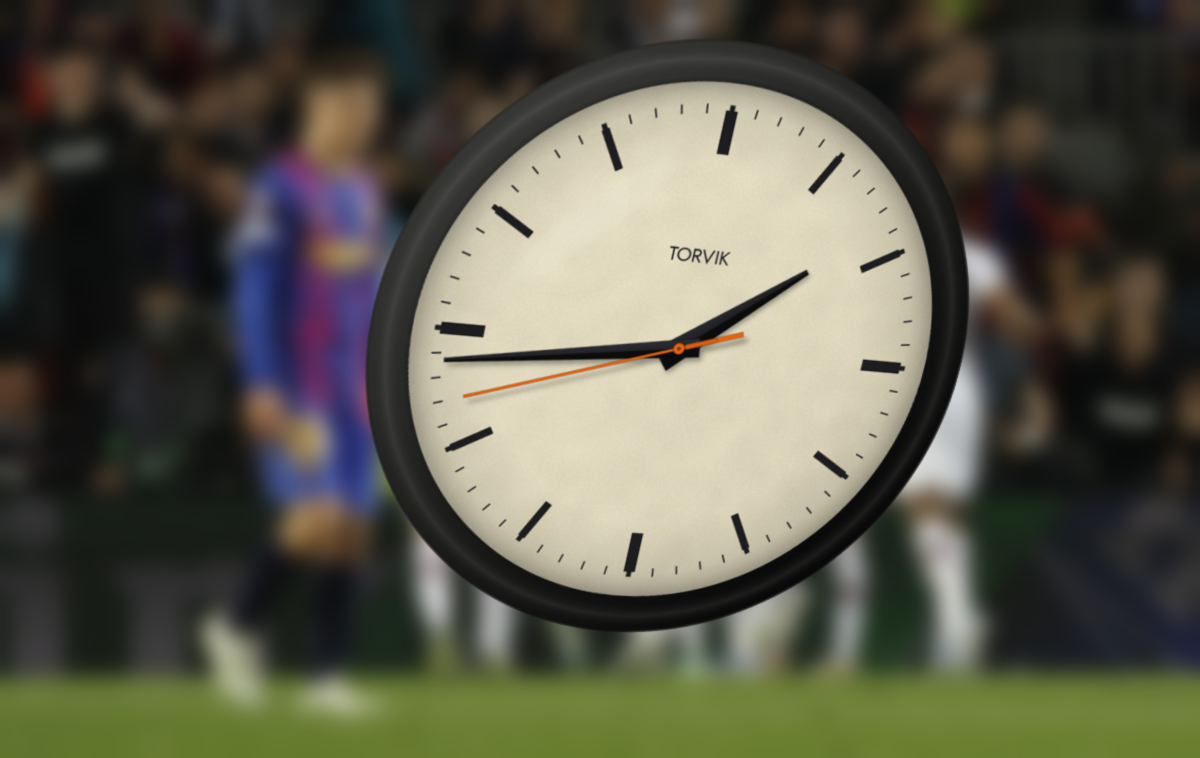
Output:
**1:43:42**
